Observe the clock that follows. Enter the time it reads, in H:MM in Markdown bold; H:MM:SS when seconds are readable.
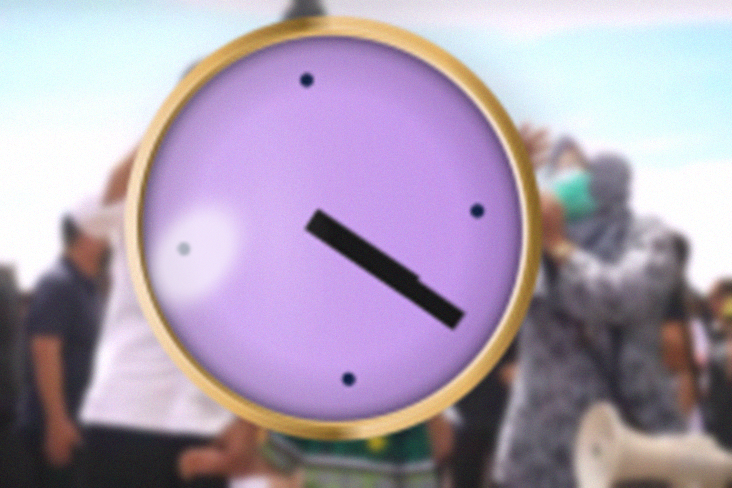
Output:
**4:22**
